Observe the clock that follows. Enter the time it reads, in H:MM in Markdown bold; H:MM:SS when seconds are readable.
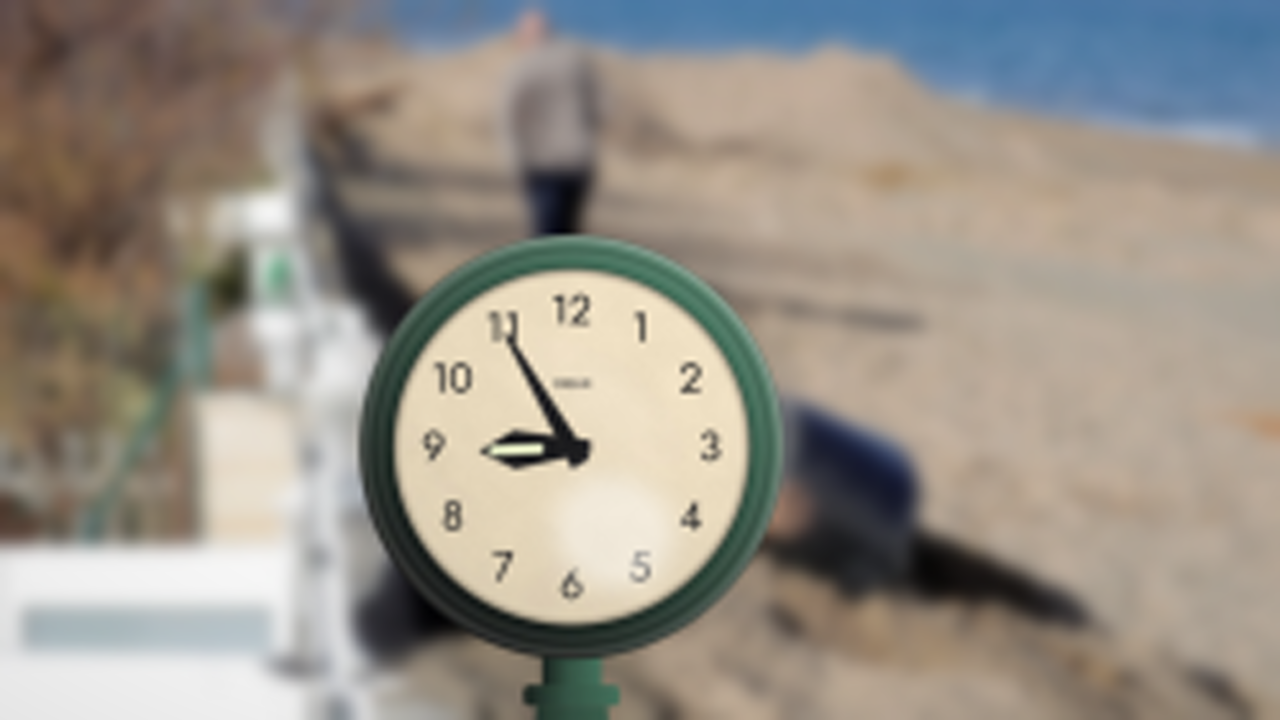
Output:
**8:55**
